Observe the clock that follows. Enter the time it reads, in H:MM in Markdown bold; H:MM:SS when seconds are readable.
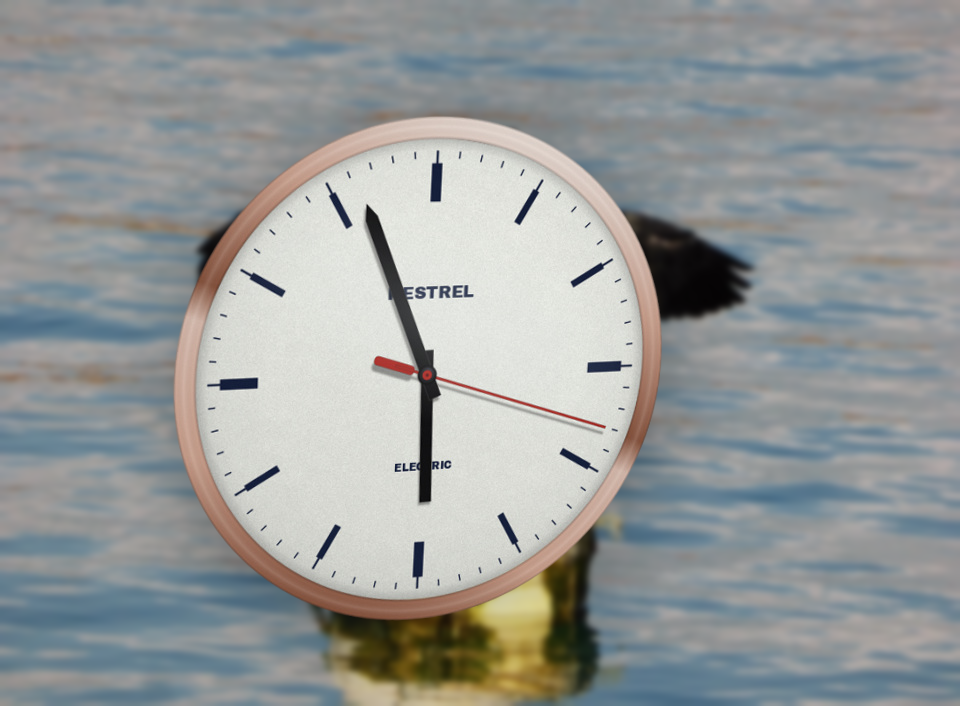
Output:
**5:56:18**
